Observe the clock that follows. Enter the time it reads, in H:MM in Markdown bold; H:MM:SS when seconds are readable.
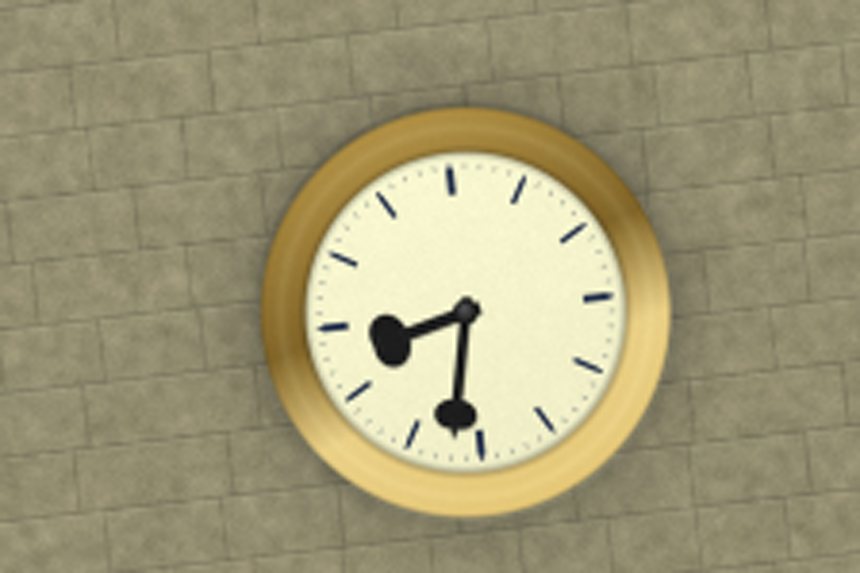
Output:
**8:32**
